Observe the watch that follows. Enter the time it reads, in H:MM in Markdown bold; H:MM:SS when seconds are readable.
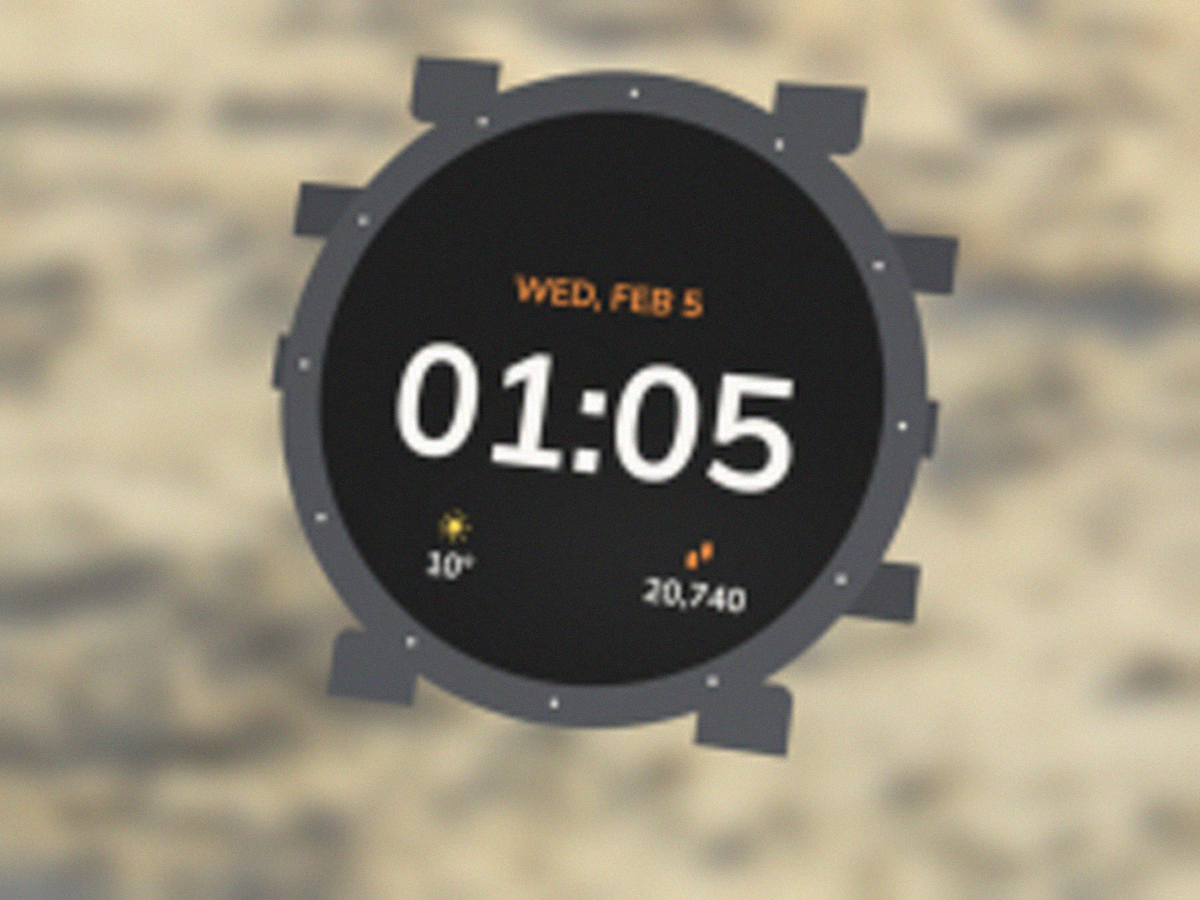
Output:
**1:05**
